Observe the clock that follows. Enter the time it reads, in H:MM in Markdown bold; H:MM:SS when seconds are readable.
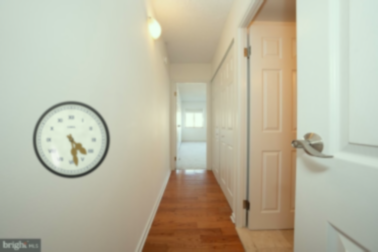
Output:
**4:28**
